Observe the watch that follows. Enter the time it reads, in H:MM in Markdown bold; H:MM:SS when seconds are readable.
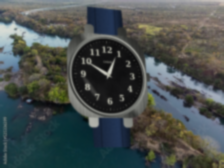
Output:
**12:50**
